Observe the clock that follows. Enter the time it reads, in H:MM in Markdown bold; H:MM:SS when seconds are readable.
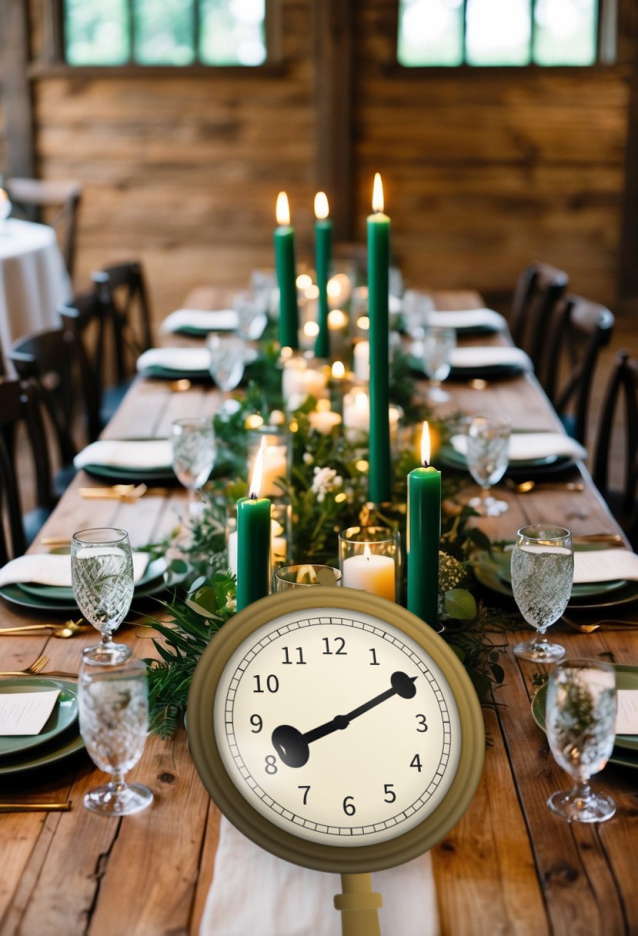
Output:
**8:10**
